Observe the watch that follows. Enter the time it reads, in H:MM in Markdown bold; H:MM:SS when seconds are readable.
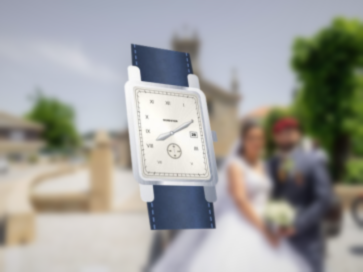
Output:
**8:10**
